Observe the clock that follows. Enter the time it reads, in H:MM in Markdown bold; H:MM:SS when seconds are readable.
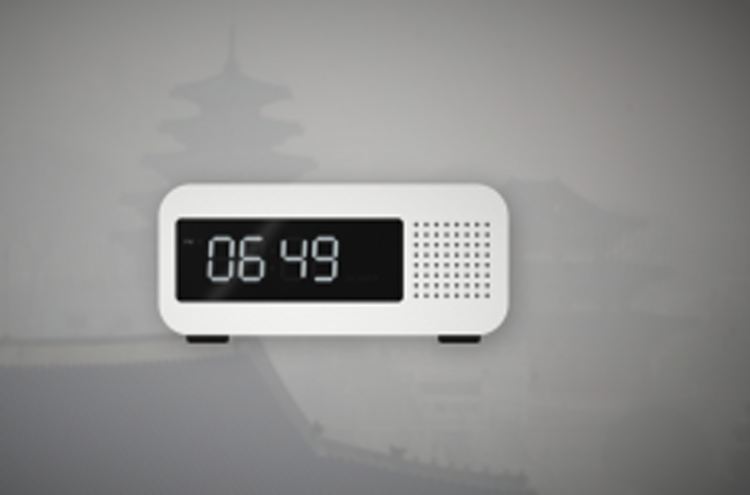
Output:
**6:49**
